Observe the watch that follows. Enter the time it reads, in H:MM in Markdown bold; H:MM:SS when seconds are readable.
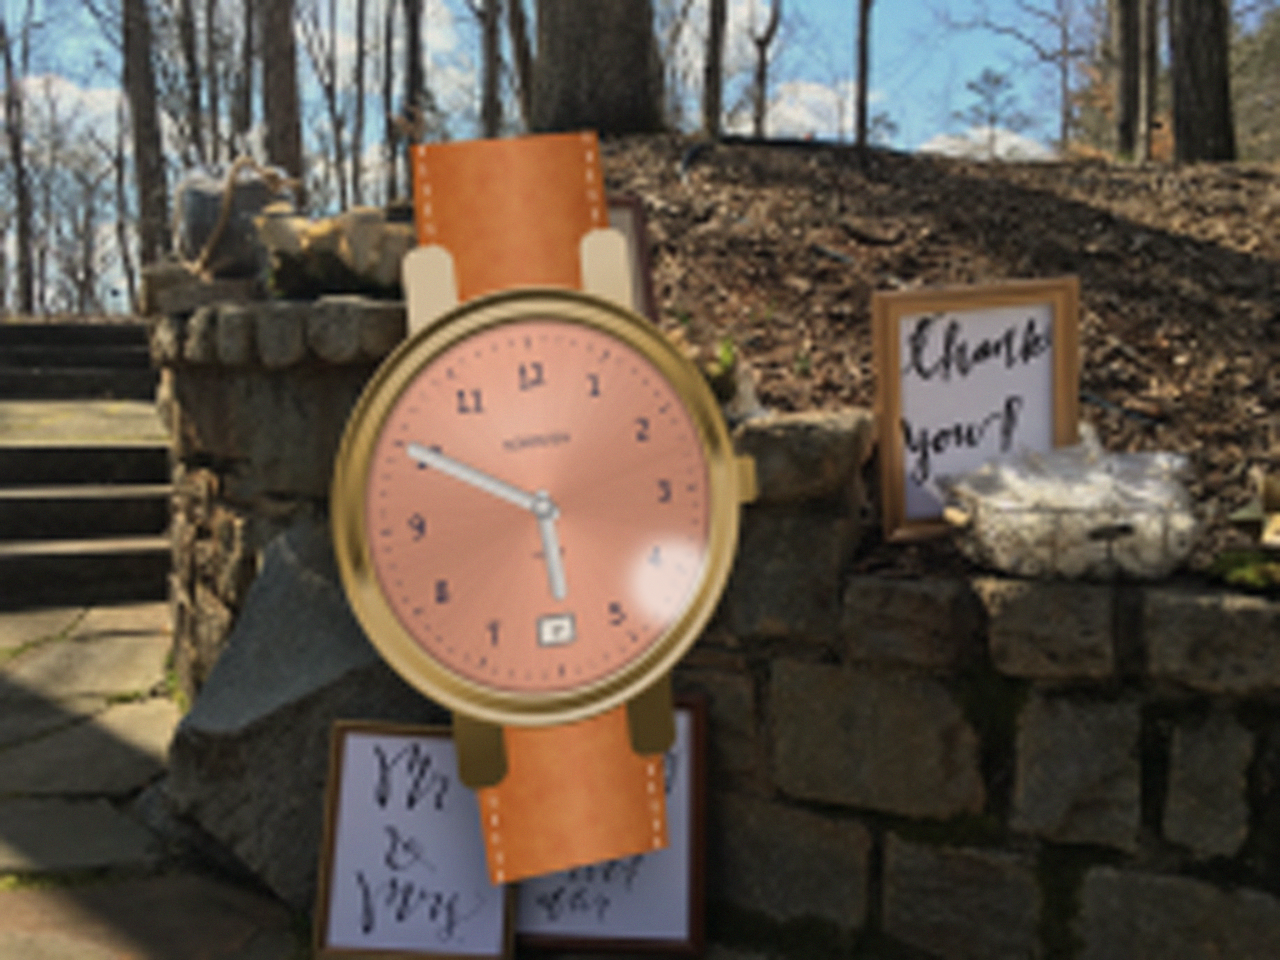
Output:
**5:50**
